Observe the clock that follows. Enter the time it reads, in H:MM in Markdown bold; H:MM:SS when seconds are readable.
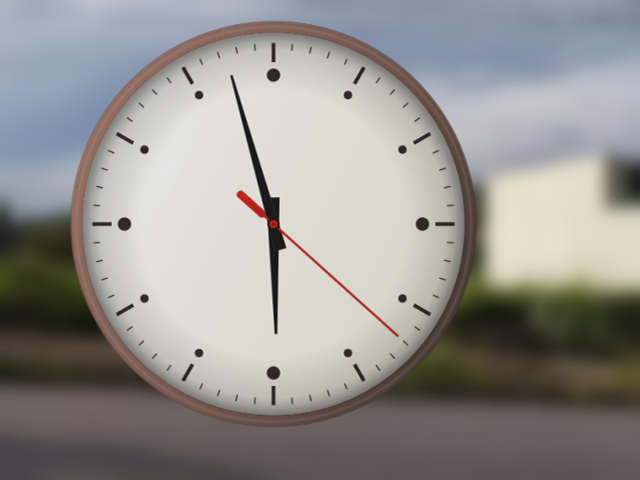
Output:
**5:57:22**
